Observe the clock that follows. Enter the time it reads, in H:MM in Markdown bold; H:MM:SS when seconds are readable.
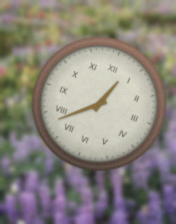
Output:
**12:38**
